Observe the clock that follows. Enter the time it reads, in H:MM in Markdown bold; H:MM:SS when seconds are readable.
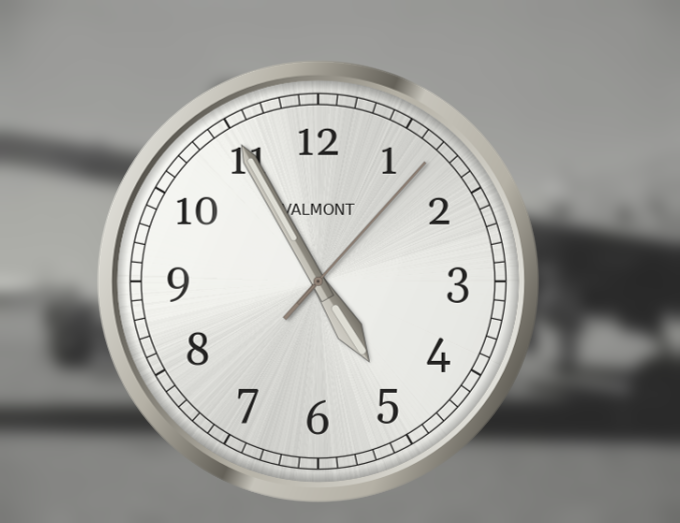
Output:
**4:55:07**
